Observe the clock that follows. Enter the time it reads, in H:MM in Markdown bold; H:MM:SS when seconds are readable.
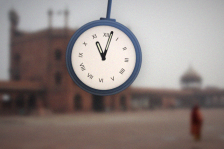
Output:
**11:02**
